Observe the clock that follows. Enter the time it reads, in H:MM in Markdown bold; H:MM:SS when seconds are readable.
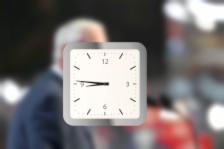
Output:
**8:46**
